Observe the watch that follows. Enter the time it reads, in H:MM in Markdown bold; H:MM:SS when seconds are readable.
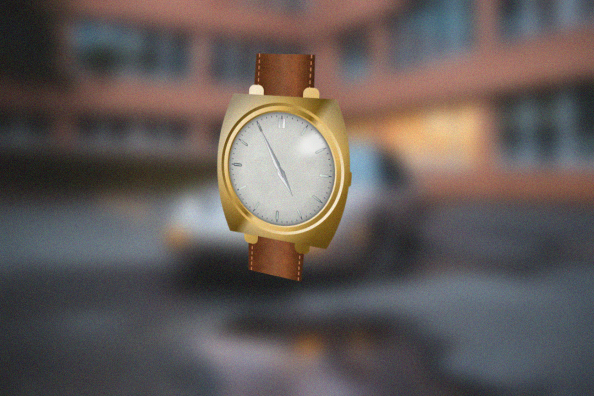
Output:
**4:55**
